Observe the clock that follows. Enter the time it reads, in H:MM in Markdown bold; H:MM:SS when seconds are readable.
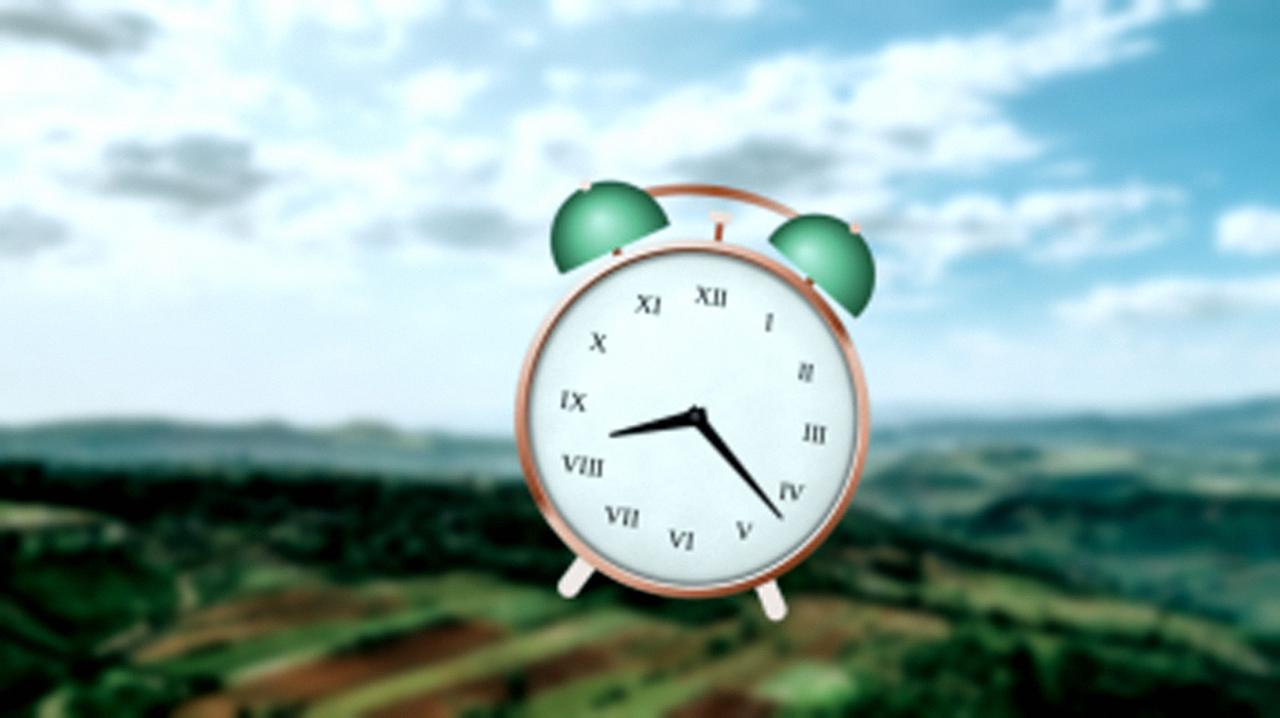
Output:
**8:22**
